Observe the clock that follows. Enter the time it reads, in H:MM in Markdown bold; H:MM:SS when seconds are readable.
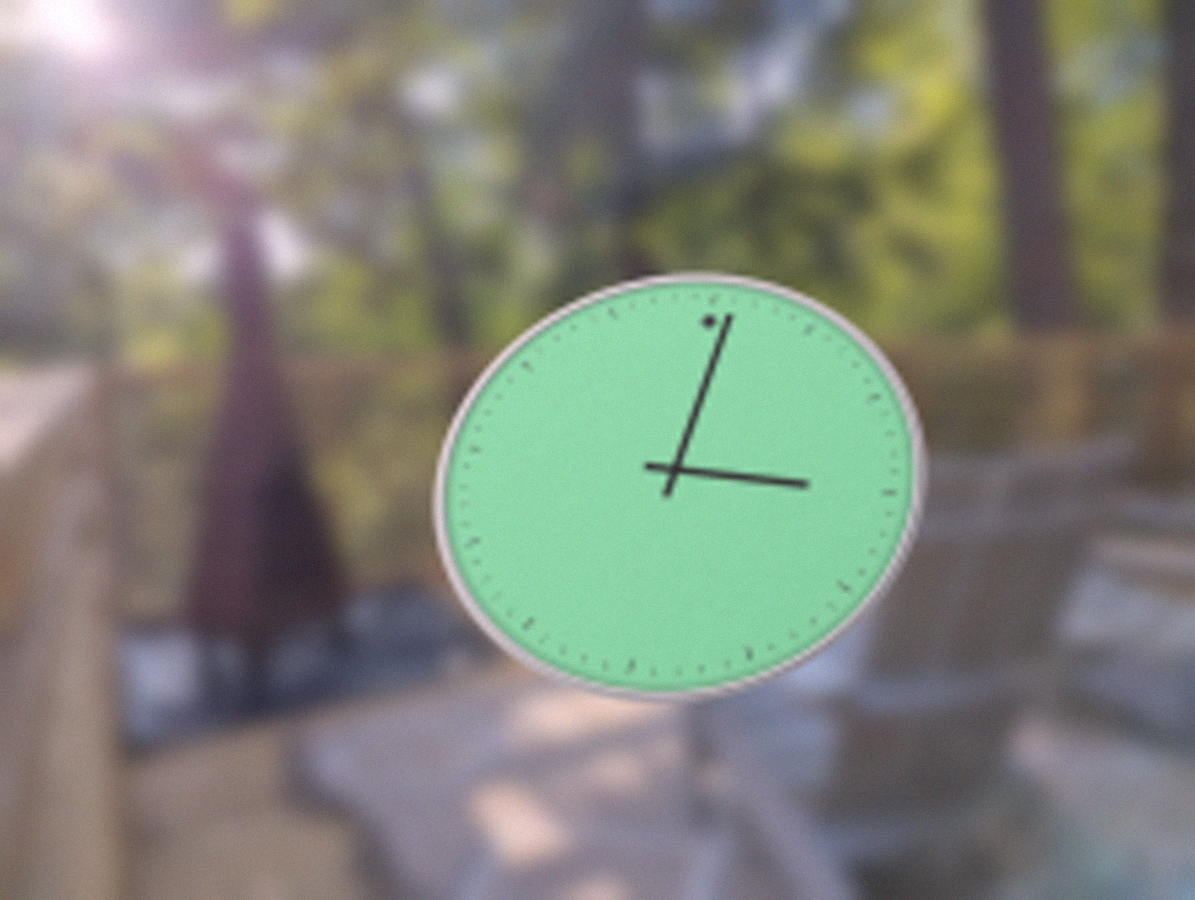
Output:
**3:01**
